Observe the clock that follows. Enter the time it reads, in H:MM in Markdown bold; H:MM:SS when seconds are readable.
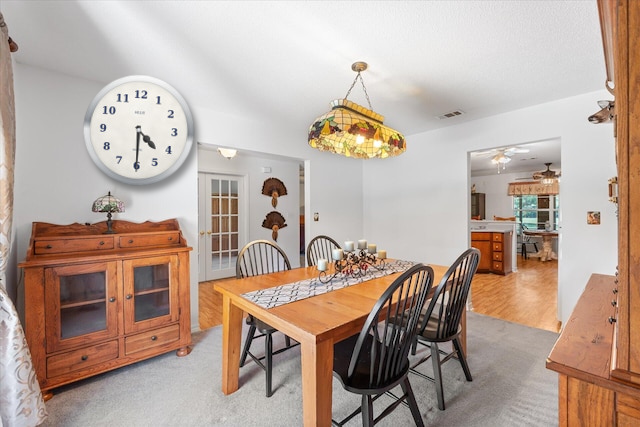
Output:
**4:30**
